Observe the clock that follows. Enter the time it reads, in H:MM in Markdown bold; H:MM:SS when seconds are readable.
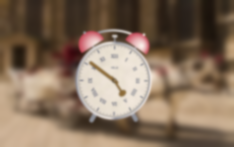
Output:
**4:51**
